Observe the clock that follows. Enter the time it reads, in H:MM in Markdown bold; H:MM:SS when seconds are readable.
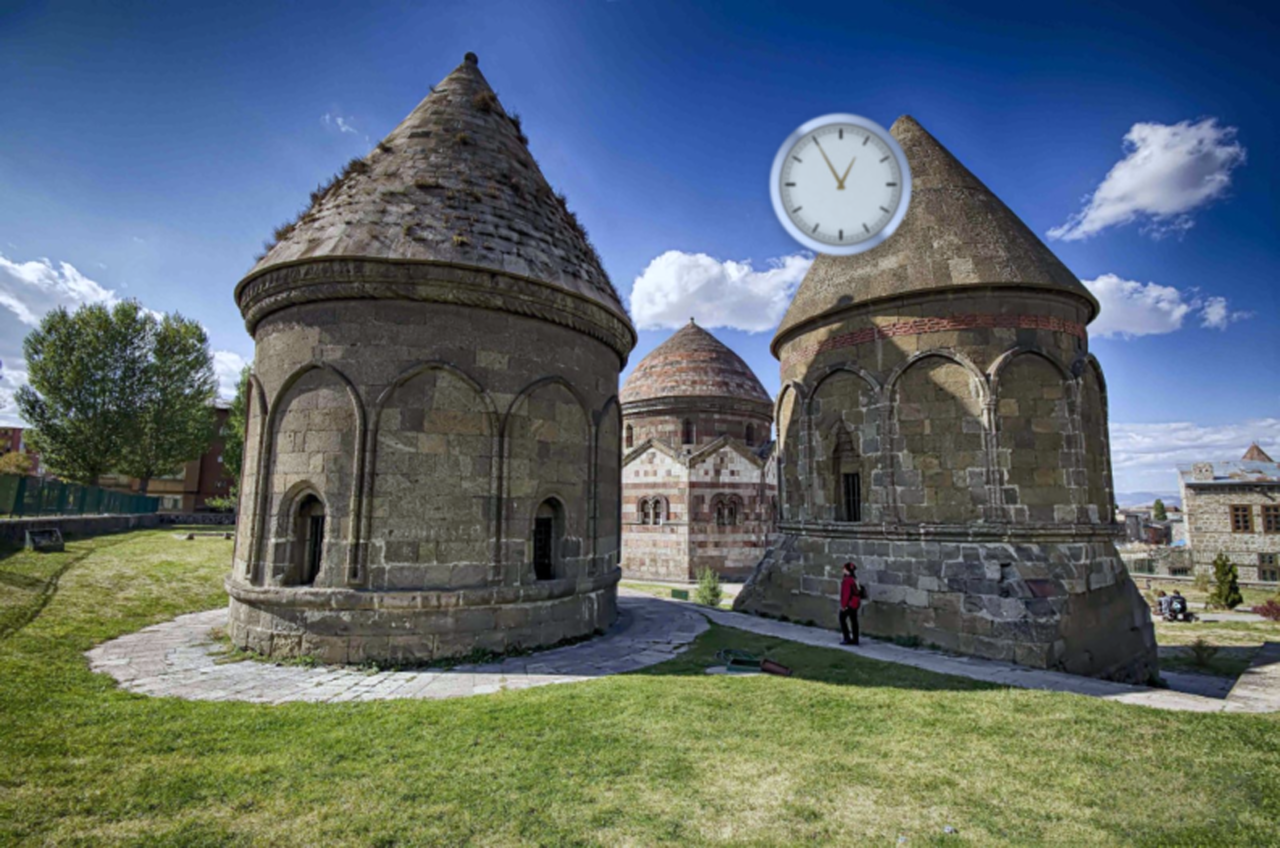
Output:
**12:55**
